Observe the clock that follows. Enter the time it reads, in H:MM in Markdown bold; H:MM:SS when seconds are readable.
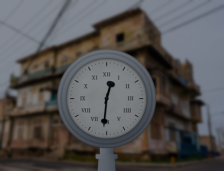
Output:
**12:31**
